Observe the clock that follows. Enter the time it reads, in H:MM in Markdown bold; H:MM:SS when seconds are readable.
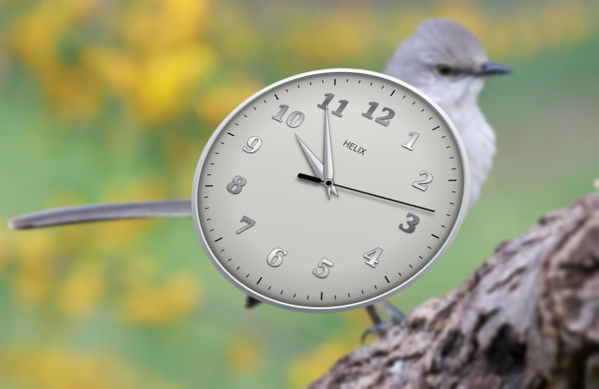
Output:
**9:54:13**
